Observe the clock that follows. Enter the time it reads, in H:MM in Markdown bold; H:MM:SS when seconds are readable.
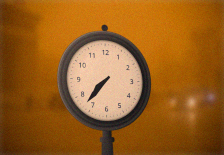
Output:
**7:37**
